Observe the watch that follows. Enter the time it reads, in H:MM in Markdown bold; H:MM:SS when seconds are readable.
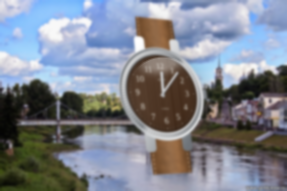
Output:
**12:07**
